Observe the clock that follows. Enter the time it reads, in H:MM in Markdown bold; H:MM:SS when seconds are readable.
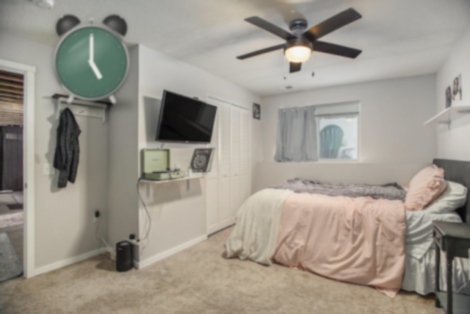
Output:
**5:00**
